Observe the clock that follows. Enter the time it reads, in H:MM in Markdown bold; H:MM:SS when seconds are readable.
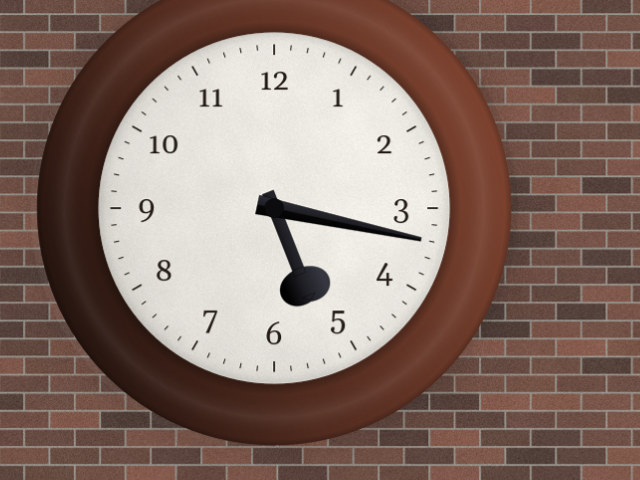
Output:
**5:17**
